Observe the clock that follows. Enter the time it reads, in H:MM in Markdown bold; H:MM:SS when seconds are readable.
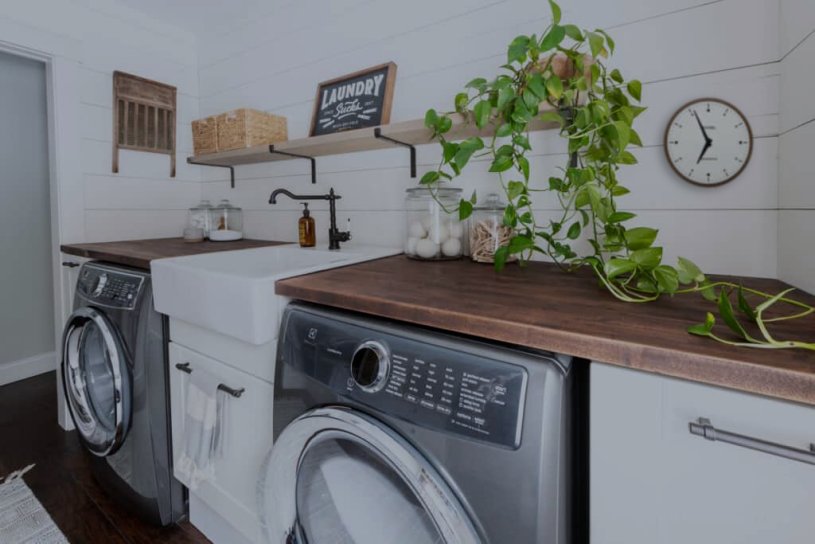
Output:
**6:56**
